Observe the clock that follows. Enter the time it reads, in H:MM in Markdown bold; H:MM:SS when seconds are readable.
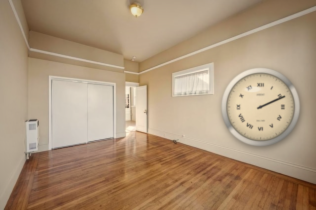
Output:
**2:11**
